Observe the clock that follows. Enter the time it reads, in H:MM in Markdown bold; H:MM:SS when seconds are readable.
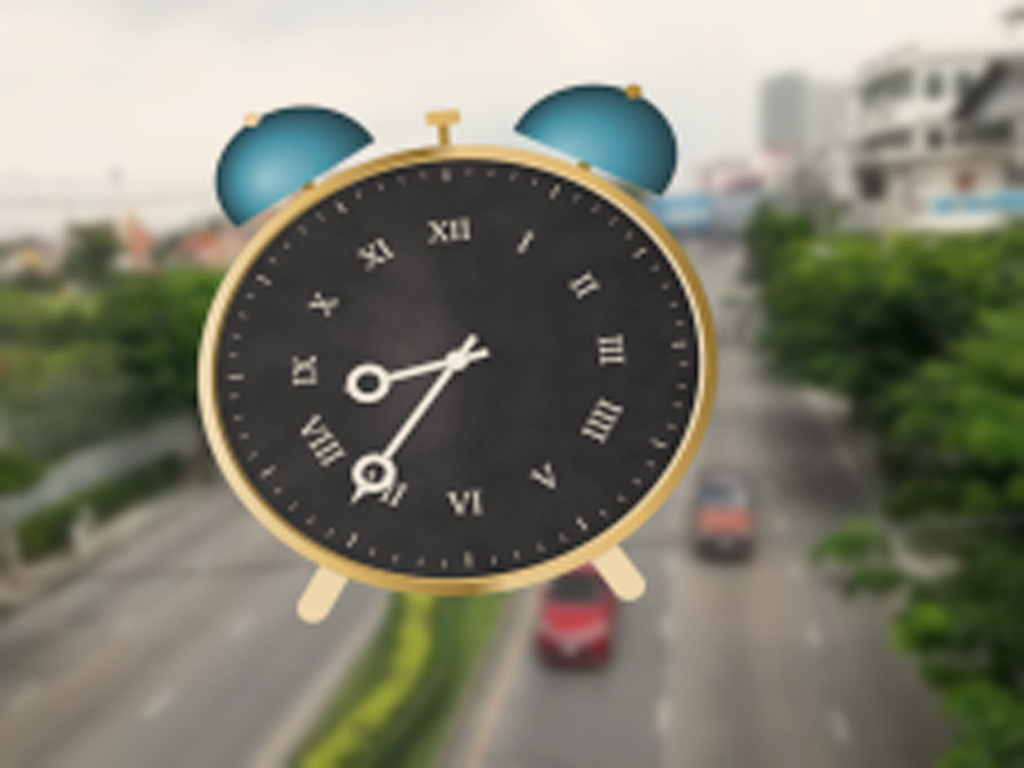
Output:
**8:36**
